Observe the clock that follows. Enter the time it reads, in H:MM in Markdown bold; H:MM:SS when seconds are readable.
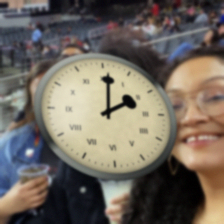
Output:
**2:01**
